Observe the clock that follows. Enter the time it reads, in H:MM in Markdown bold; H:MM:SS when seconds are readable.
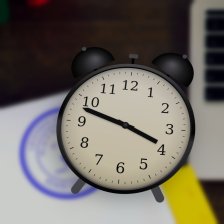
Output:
**3:48**
